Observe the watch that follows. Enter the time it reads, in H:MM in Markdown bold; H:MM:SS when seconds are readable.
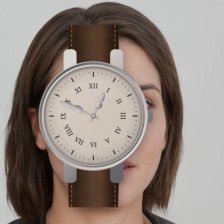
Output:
**12:49**
